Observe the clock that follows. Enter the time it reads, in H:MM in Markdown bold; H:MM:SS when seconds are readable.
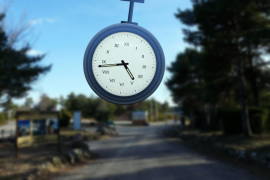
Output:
**4:43**
